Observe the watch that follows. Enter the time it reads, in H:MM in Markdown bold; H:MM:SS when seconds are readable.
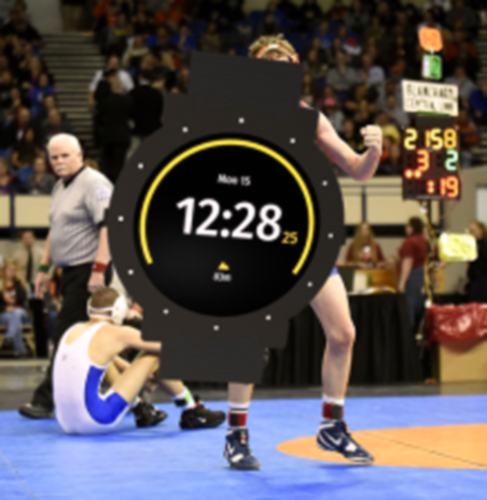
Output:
**12:28**
